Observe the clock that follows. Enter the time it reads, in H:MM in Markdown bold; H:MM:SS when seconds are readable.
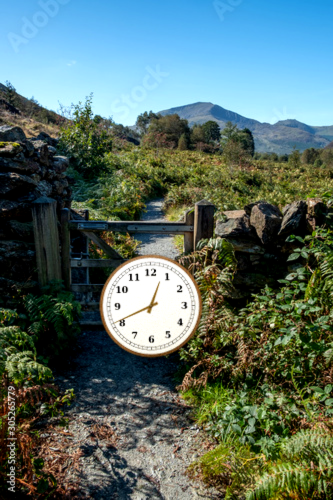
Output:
**12:41**
